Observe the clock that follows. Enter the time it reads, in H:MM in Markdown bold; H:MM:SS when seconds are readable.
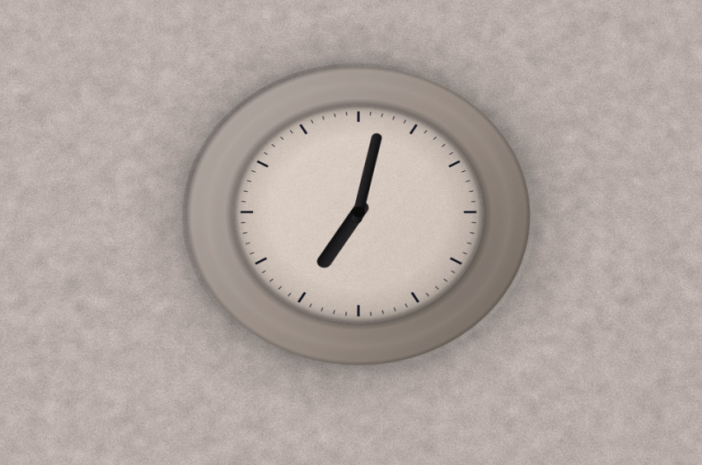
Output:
**7:02**
